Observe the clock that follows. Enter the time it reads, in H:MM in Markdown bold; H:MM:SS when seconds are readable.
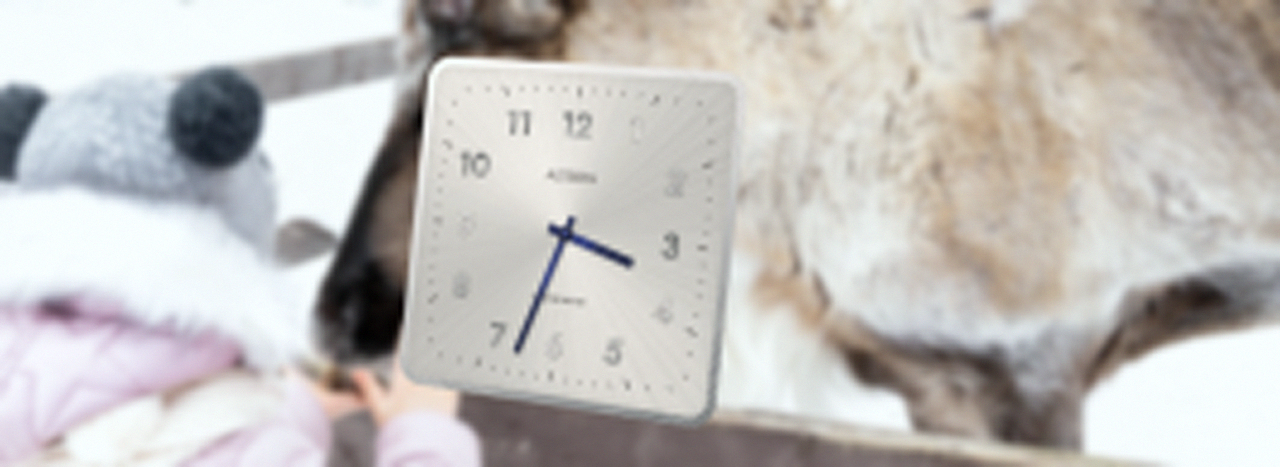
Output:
**3:33**
